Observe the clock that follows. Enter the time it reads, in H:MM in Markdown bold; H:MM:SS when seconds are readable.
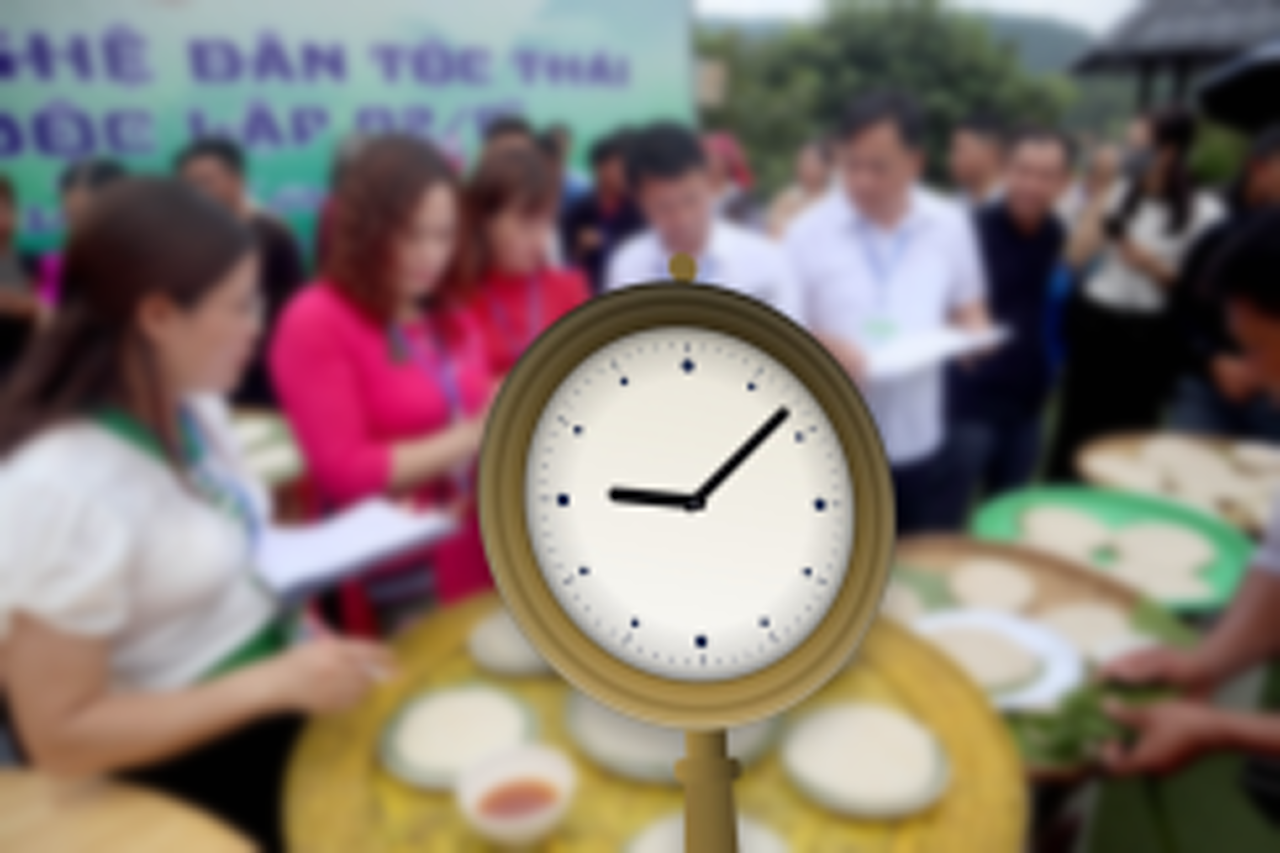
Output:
**9:08**
